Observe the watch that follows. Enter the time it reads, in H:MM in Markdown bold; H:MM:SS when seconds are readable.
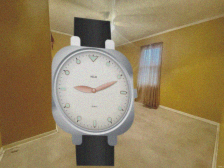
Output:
**9:11**
